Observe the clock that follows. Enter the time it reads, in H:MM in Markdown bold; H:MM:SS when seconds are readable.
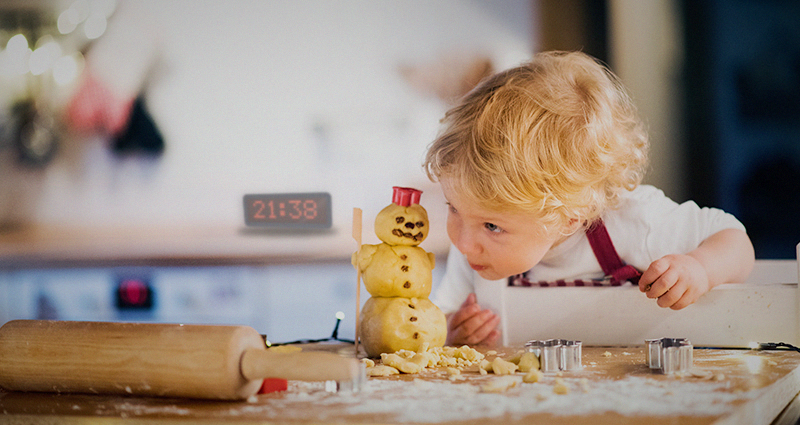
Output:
**21:38**
